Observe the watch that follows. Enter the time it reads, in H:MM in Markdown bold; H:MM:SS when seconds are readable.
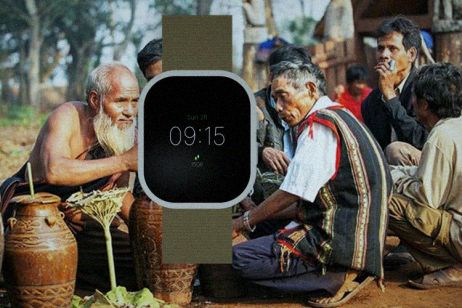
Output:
**9:15**
